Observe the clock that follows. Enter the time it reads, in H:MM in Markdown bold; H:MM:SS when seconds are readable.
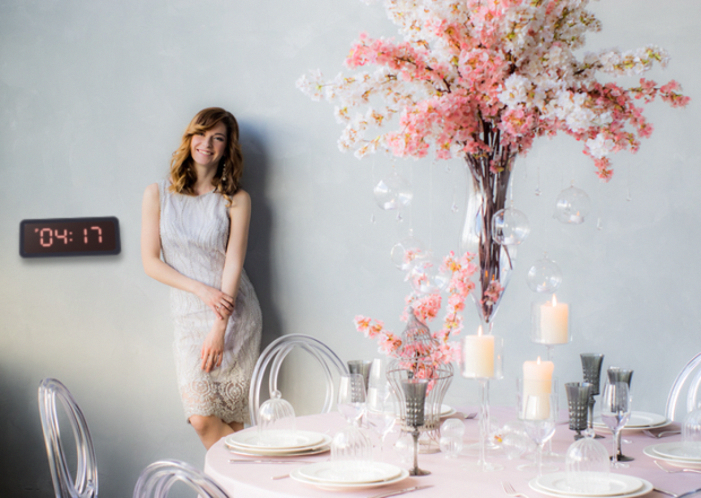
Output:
**4:17**
